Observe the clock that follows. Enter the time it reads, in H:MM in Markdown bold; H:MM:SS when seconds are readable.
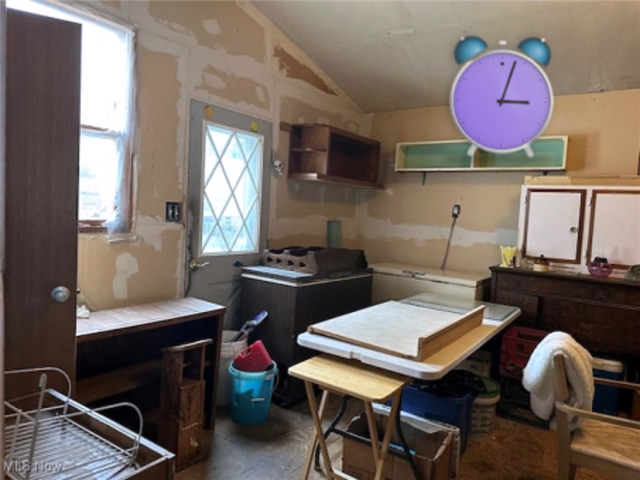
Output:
**3:03**
